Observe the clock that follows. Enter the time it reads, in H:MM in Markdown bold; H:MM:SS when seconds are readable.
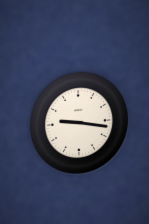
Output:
**9:17**
